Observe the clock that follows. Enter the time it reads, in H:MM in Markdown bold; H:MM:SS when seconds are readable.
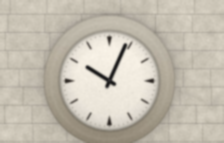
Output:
**10:04**
